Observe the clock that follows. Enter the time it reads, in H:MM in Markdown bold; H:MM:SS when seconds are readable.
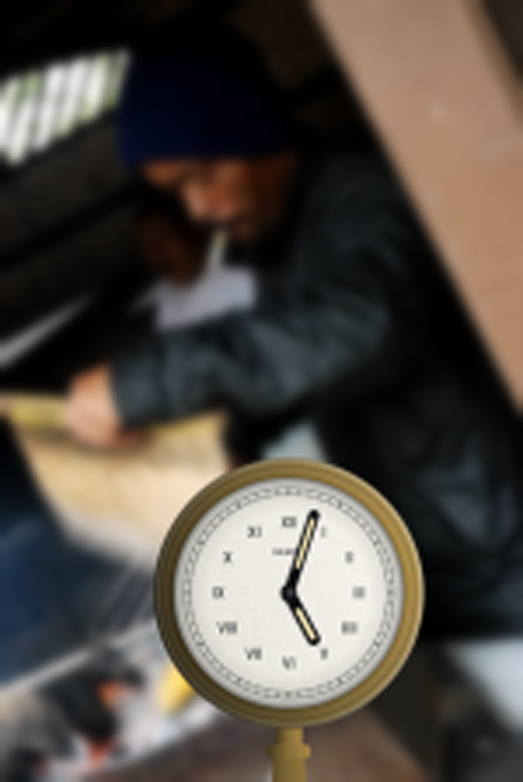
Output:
**5:03**
